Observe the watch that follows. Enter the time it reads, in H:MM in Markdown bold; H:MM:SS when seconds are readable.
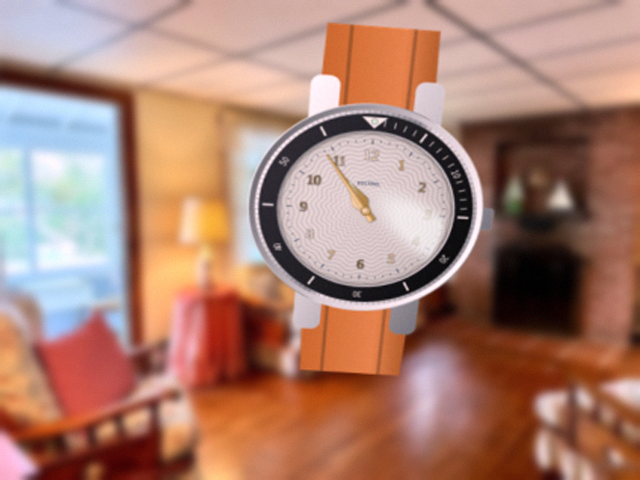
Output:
**10:54**
